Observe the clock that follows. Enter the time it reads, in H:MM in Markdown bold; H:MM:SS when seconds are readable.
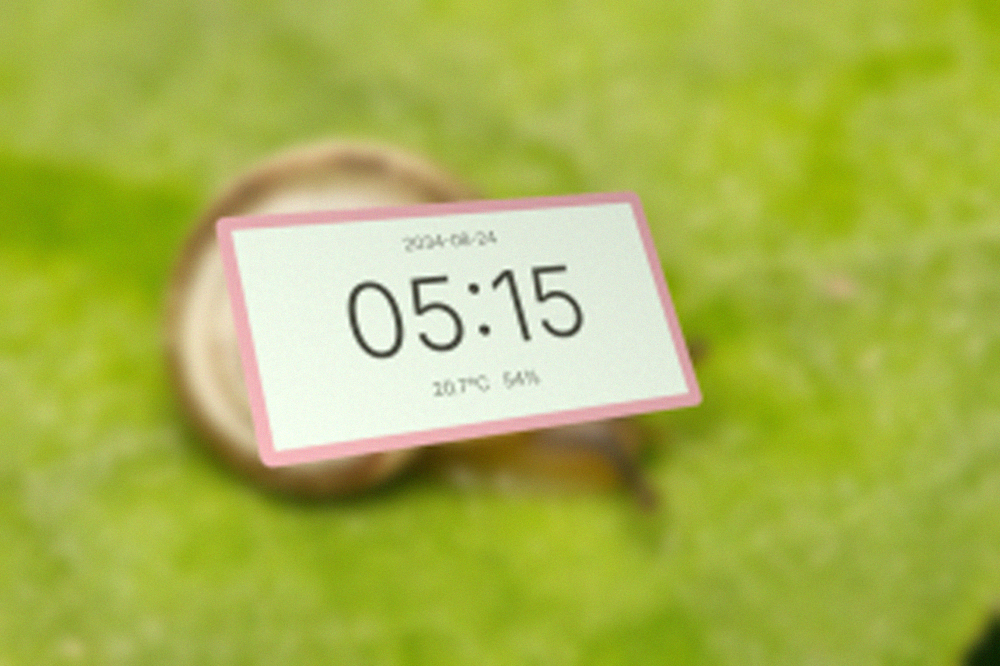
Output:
**5:15**
